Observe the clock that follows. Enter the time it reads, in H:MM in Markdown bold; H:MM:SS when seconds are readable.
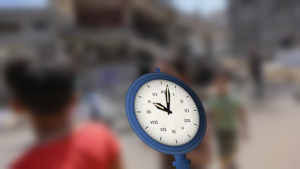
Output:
**10:02**
